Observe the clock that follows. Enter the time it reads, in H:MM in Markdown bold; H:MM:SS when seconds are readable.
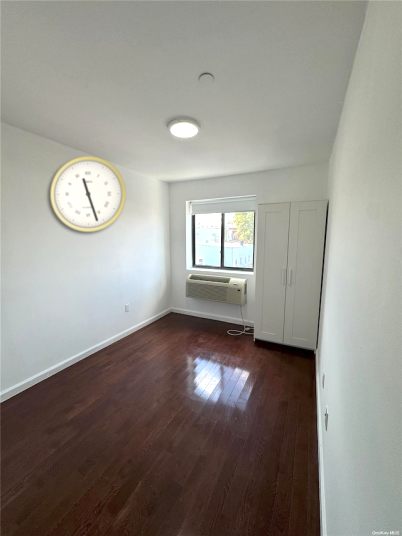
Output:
**11:27**
